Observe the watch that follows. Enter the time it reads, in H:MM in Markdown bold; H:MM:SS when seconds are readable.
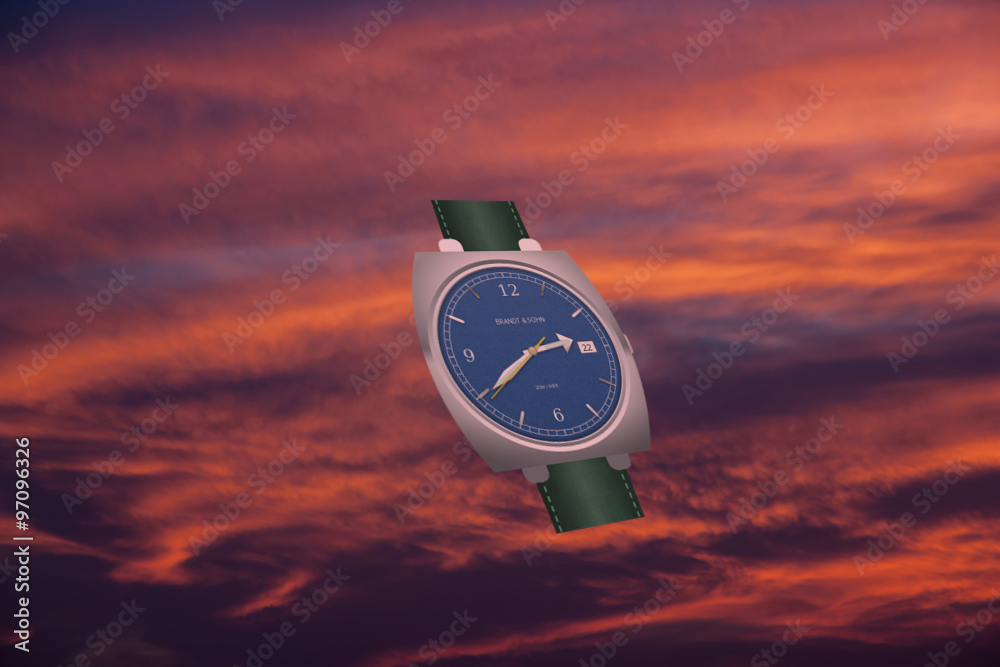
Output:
**2:39:39**
